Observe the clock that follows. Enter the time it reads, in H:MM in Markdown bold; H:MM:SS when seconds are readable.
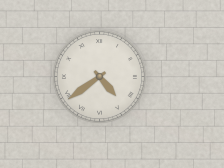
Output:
**4:39**
